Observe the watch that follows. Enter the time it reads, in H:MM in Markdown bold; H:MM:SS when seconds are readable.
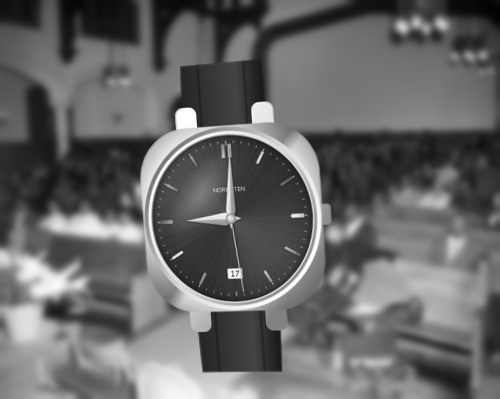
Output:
**9:00:29**
